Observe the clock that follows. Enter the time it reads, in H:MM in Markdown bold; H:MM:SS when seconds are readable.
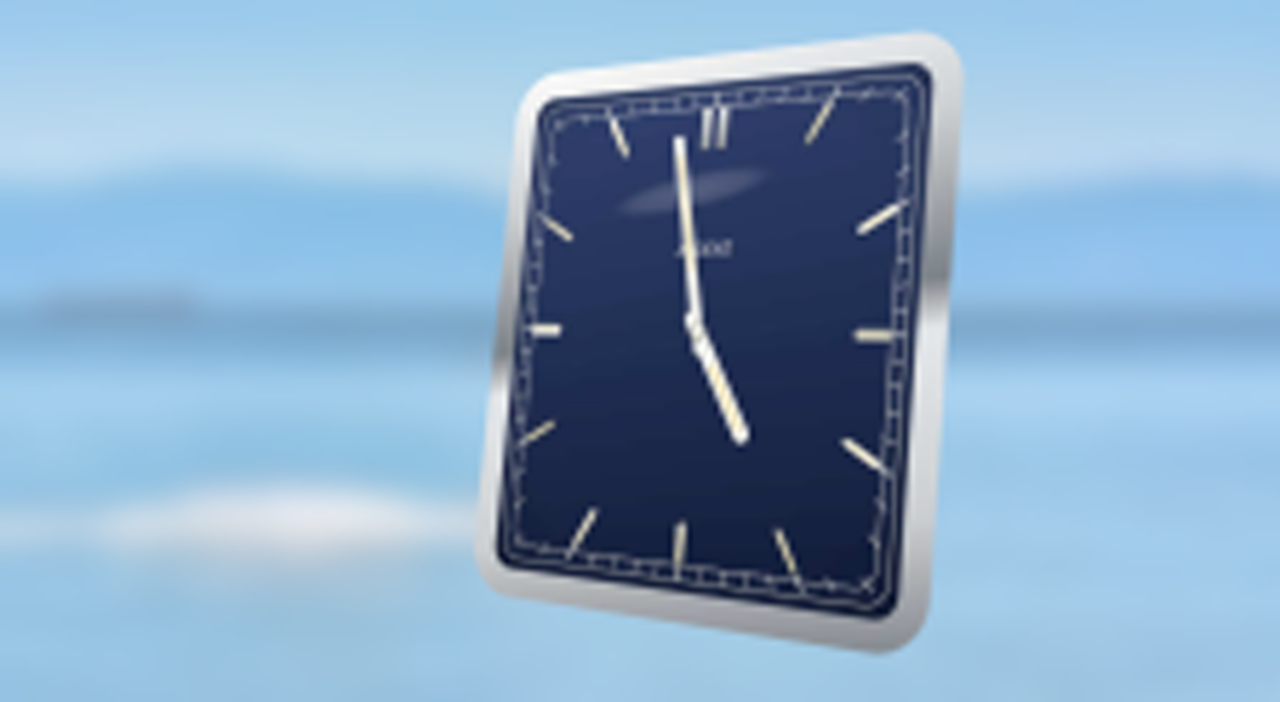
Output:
**4:58**
